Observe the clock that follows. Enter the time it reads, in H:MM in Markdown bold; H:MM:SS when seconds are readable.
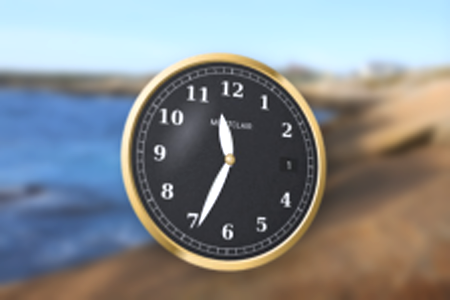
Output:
**11:34**
